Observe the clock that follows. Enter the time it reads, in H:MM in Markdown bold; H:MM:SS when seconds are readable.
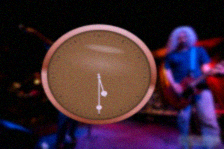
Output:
**5:30**
